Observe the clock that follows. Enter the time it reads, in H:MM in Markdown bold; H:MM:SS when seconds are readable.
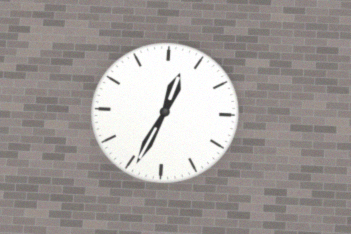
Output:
**12:34**
